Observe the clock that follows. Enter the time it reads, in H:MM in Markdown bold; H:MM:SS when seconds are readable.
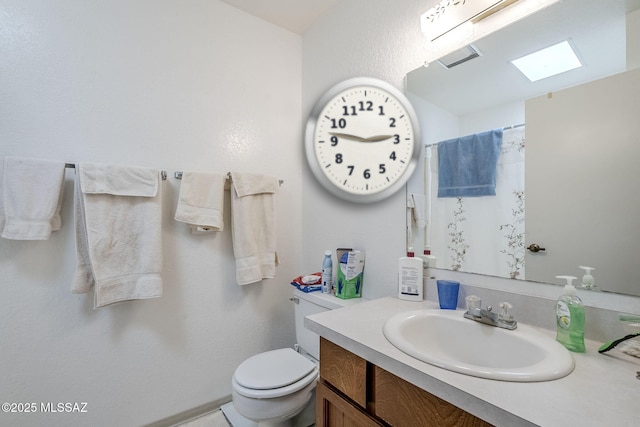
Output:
**2:47**
